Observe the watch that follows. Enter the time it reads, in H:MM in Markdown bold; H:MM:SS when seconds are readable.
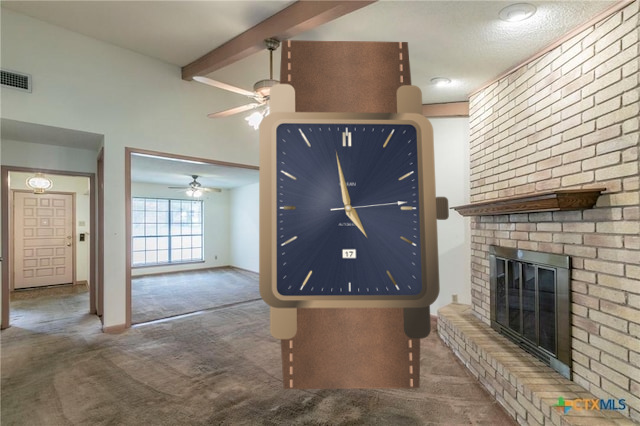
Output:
**4:58:14**
